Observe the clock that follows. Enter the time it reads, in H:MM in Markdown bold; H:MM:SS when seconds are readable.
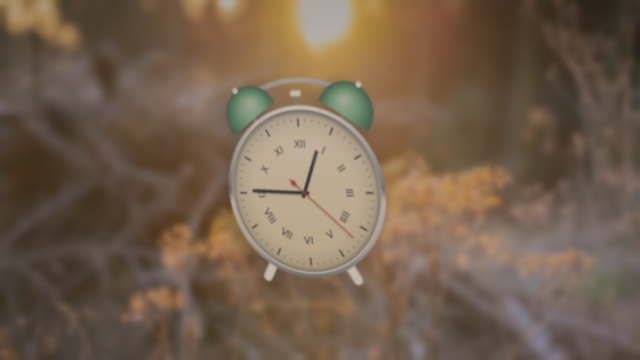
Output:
**12:45:22**
